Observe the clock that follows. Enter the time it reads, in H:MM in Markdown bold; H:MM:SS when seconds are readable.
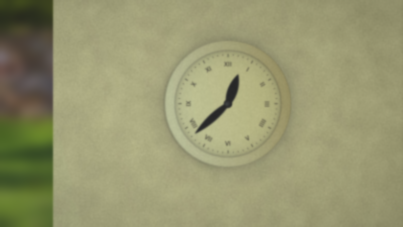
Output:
**12:38**
